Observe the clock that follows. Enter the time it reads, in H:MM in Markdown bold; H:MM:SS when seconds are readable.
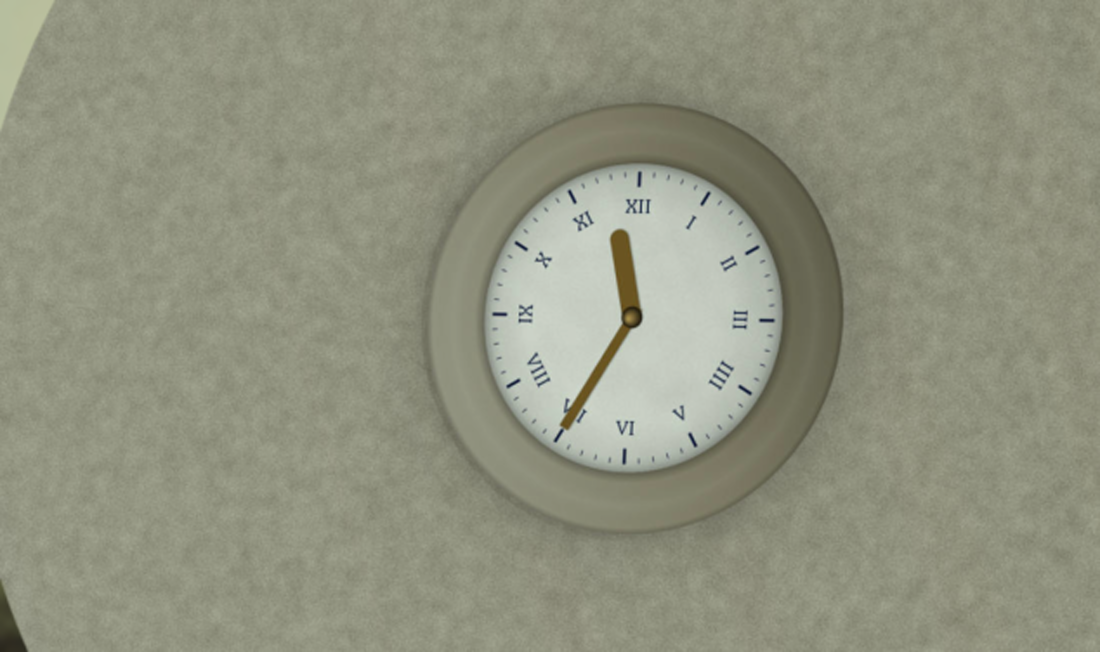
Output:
**11:35**
